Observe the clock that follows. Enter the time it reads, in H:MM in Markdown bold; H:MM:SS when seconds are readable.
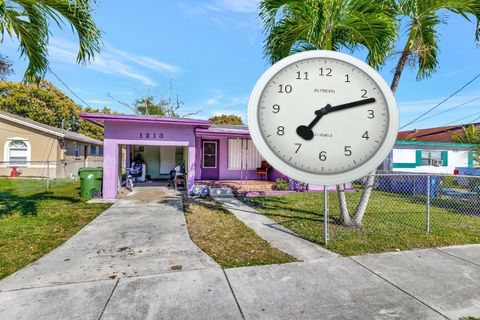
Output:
**7:12**
